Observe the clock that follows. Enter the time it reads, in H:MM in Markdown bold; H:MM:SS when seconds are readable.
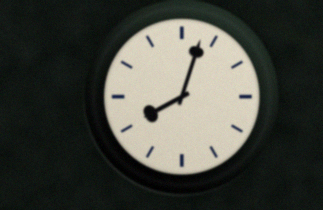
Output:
**8:03**
